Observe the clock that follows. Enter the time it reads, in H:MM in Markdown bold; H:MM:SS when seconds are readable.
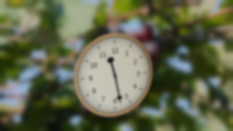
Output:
**11:28**
